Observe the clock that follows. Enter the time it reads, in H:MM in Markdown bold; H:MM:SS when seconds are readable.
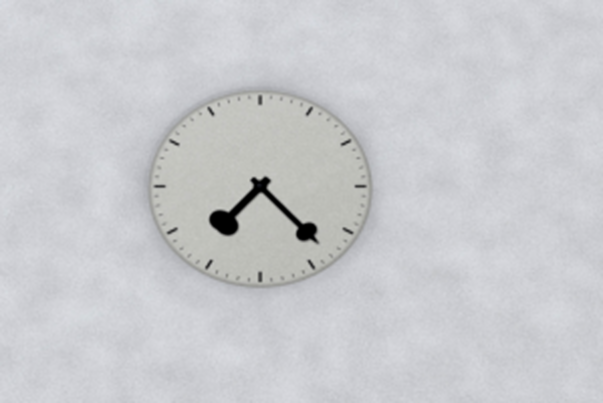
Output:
**7:23**
